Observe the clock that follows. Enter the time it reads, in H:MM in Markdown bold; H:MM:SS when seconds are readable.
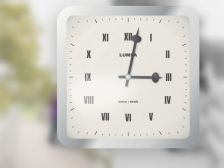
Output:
**3:02**
